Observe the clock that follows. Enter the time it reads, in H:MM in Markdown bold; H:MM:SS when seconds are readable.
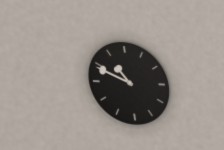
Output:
**10:49**
